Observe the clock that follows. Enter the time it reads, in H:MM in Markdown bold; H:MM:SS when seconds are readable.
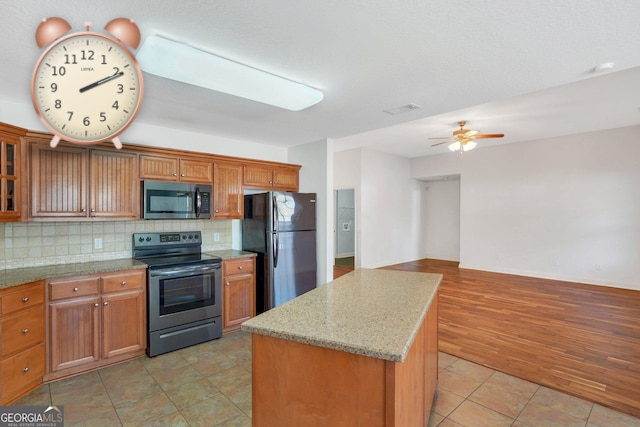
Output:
**2:11**
